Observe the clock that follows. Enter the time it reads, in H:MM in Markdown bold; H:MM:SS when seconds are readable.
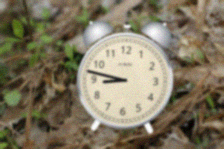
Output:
**8:47**
